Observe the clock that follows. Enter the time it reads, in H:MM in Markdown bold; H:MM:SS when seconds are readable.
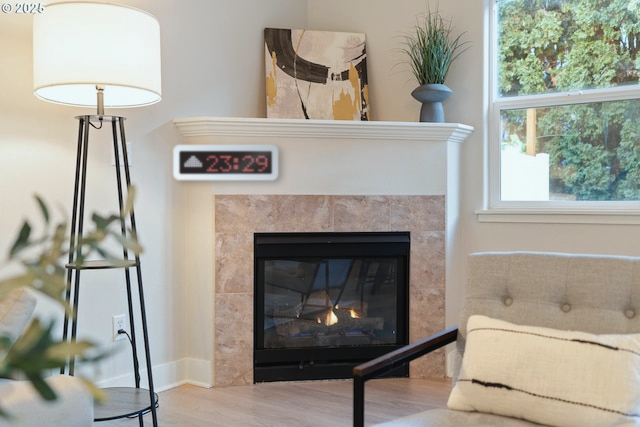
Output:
**23:29**
